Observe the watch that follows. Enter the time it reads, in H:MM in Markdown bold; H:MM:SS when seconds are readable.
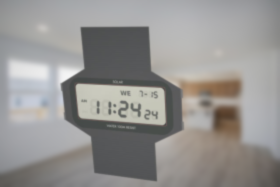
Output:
**11:24:24**
